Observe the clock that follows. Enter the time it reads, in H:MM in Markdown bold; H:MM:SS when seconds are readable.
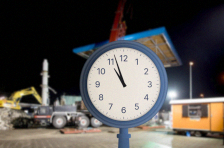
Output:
**10:57**
